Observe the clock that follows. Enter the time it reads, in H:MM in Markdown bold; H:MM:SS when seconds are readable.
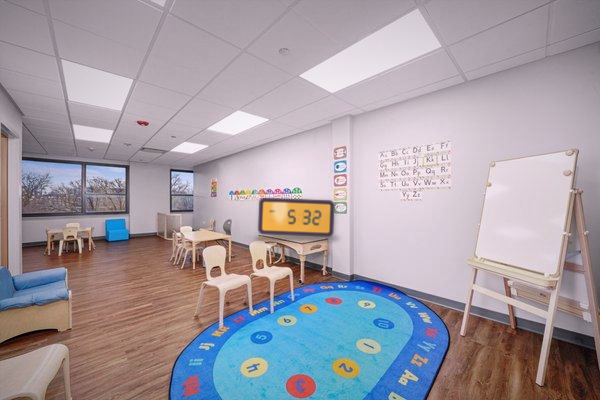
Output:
**5:32**
